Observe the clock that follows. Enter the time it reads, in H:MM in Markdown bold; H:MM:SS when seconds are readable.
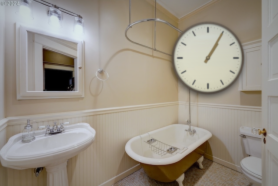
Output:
**1:05**
